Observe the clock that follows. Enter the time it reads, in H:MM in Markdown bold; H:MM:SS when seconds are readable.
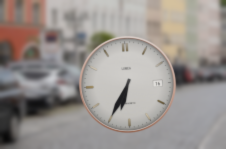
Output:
**6:35**
